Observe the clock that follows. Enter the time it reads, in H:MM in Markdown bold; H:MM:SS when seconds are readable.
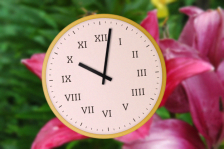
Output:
**10:02**
